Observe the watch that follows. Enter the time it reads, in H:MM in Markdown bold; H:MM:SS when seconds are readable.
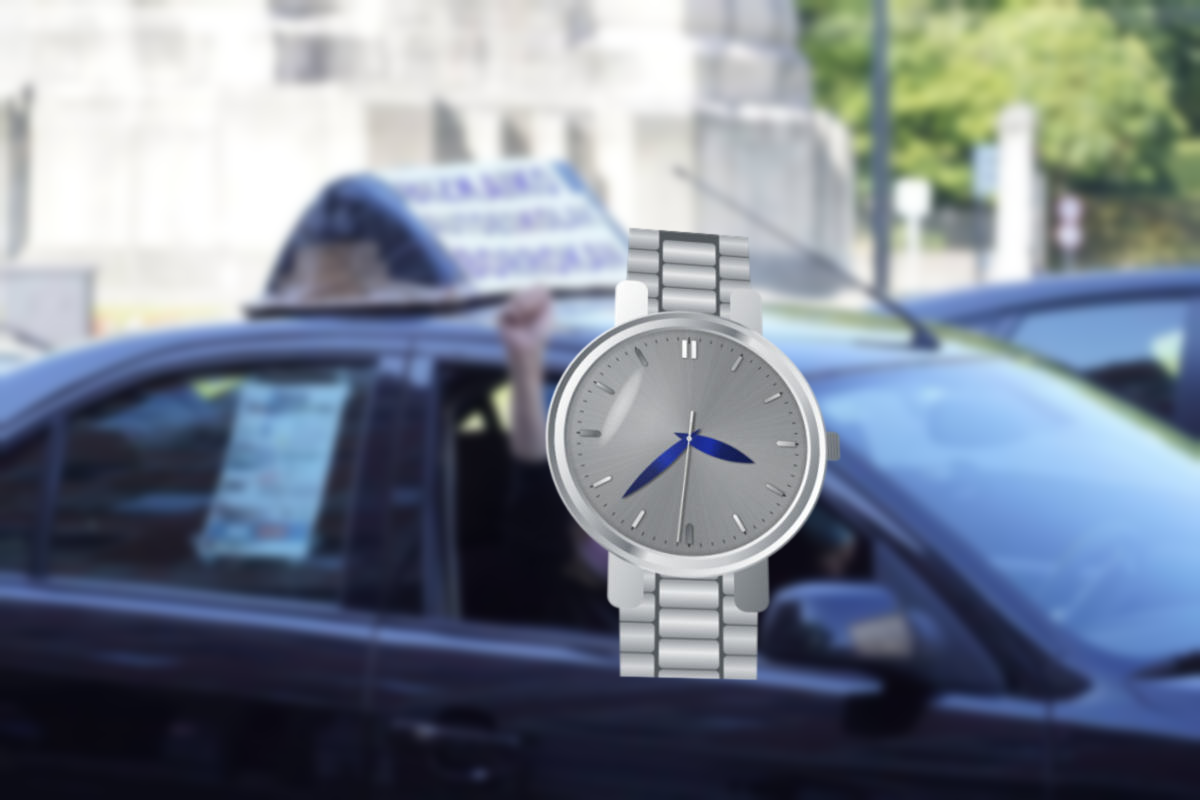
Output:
**3:37:31**
